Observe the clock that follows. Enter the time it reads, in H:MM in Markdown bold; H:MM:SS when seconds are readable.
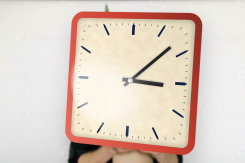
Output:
**3:08**
